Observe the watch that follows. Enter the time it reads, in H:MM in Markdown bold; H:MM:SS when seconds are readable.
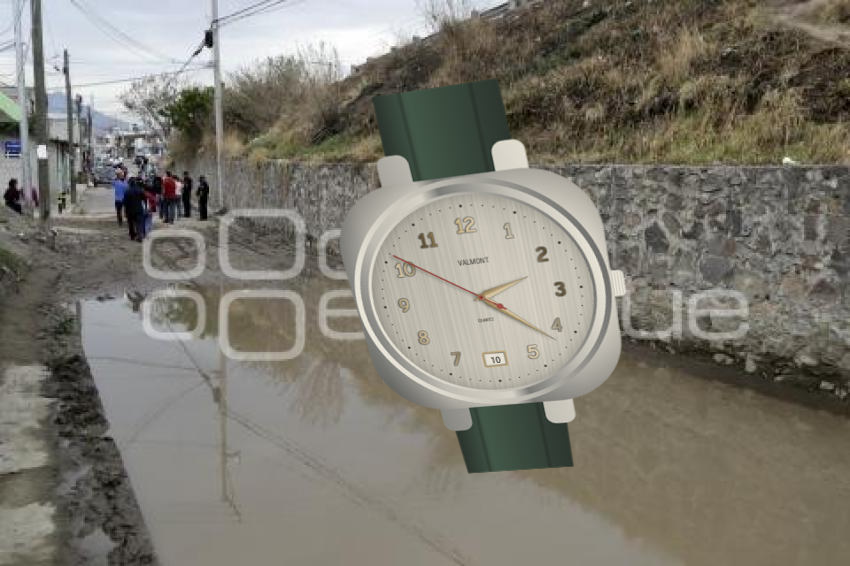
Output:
**2:21:51**
